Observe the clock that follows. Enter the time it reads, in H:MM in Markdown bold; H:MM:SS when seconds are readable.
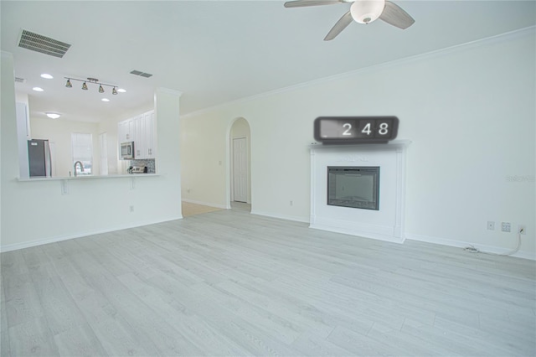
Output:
**2:48**
